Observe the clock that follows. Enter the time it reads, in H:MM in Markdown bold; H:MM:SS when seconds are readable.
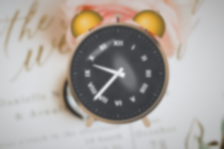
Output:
**9:37**
